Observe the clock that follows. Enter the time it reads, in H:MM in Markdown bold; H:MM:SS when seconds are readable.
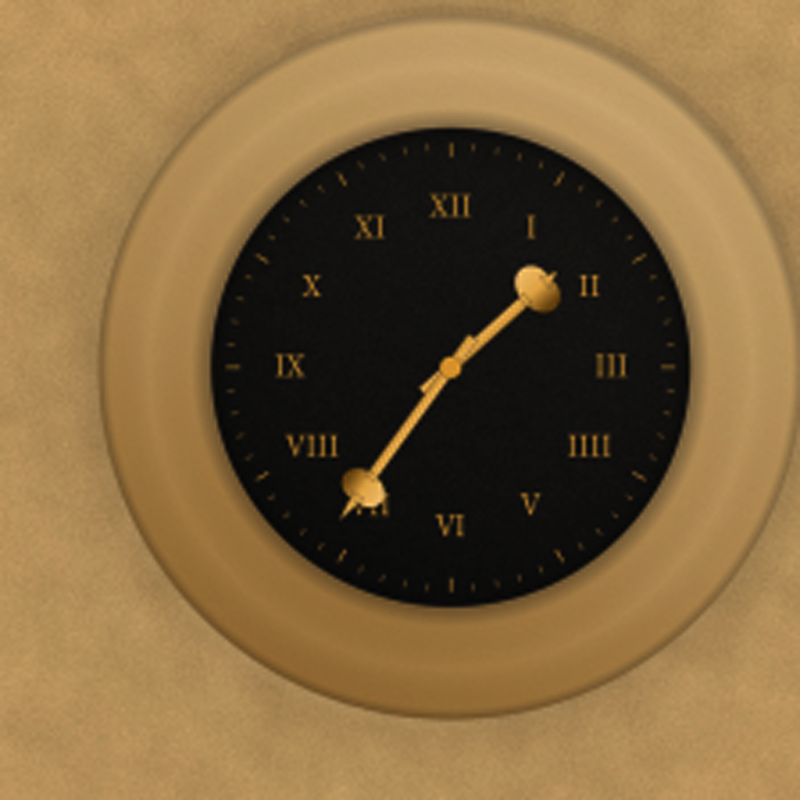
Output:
**1:36**
